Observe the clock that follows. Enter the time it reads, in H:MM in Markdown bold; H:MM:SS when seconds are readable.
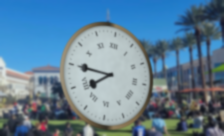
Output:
**7:45**
